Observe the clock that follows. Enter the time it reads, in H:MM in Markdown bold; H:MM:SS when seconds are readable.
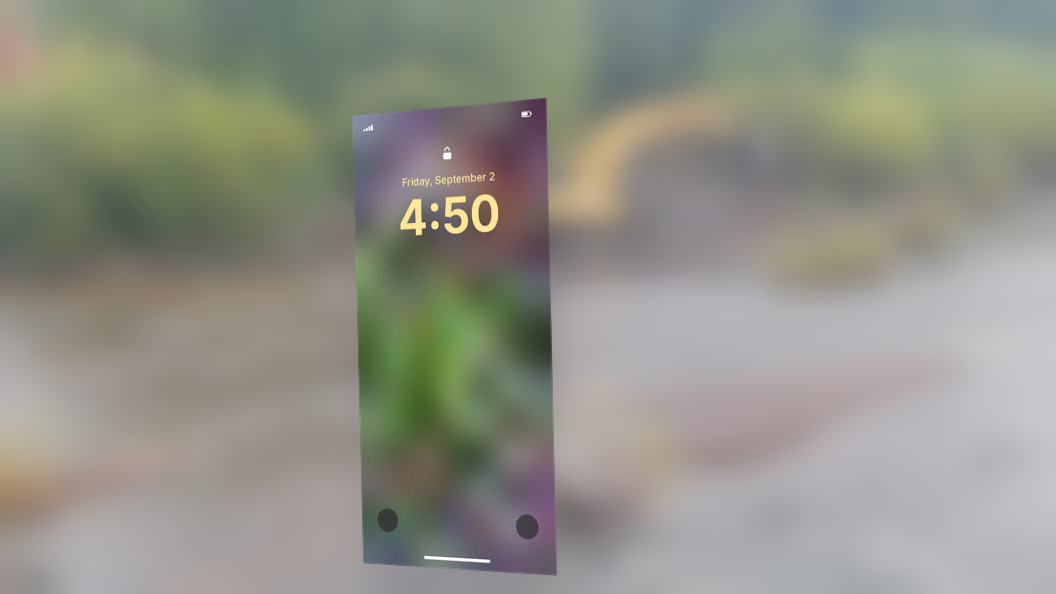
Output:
**4:50**
